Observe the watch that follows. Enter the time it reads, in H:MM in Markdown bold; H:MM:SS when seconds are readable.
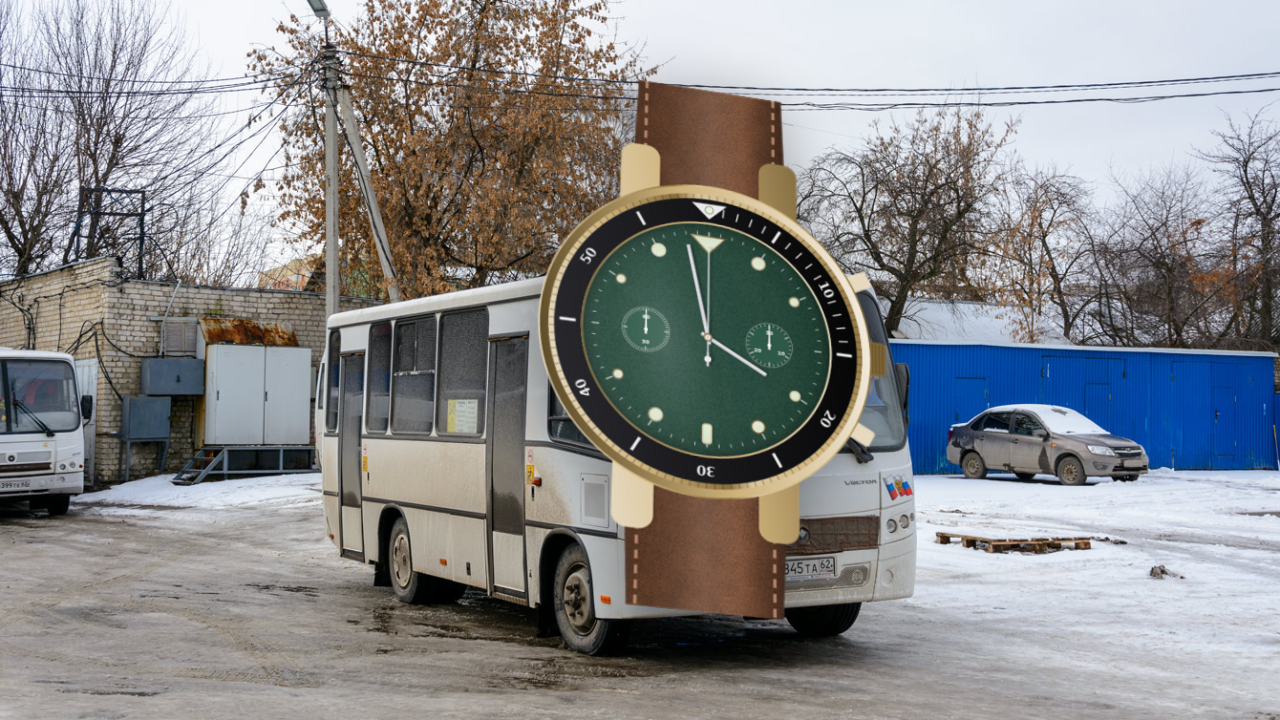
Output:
**3:58**
